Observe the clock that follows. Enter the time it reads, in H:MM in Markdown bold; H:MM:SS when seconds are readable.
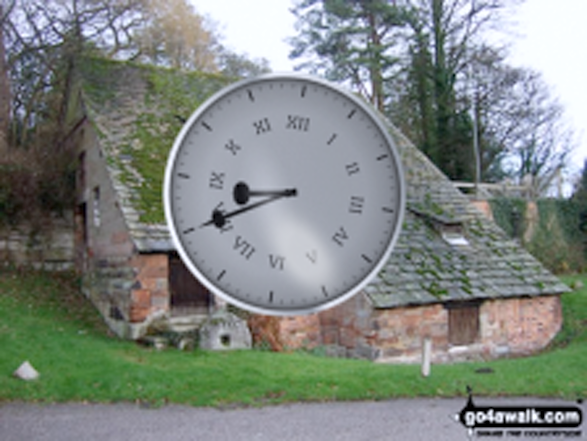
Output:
**8:40**
